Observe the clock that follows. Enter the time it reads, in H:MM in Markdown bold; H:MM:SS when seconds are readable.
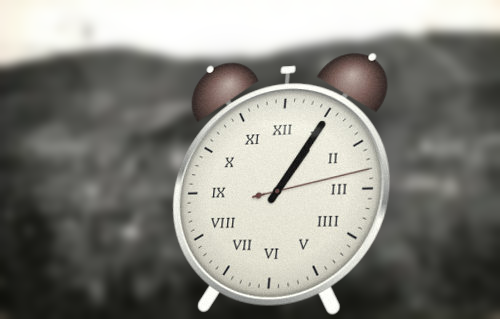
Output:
**1:05:13**
